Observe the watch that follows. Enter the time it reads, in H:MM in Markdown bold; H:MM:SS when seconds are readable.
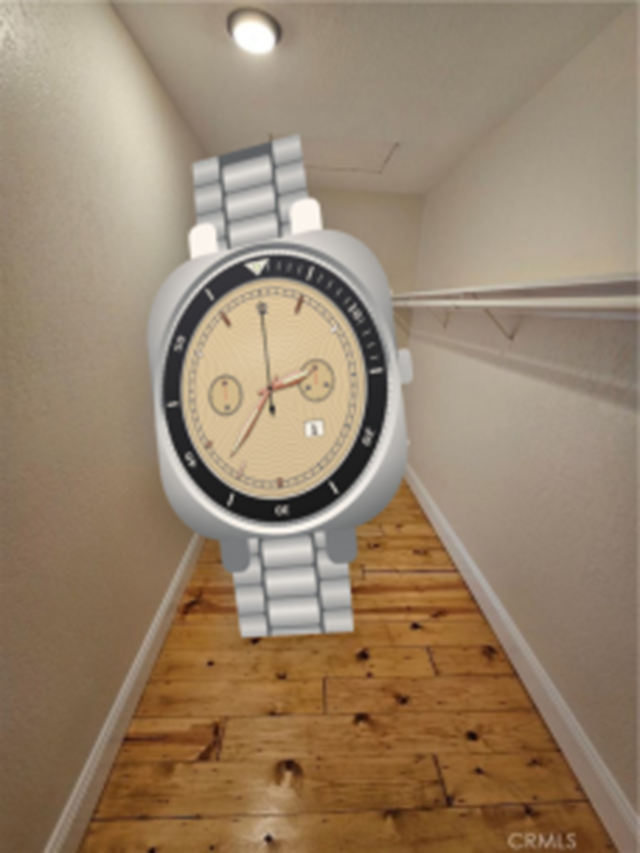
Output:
**2:37**
